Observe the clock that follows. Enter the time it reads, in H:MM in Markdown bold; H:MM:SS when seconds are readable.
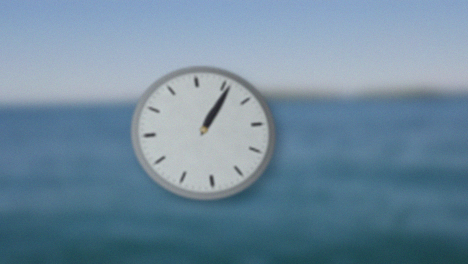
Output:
**1:06**
